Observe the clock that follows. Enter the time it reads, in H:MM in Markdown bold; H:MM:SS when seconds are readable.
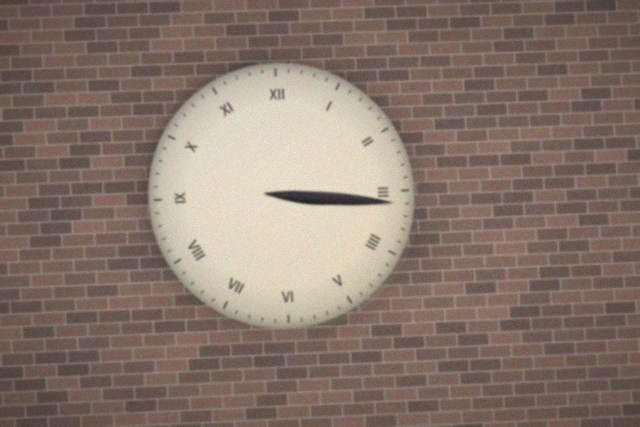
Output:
**3:16**
